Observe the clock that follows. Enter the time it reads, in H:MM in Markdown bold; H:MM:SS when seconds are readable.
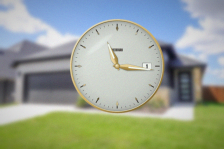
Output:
**11:16**
